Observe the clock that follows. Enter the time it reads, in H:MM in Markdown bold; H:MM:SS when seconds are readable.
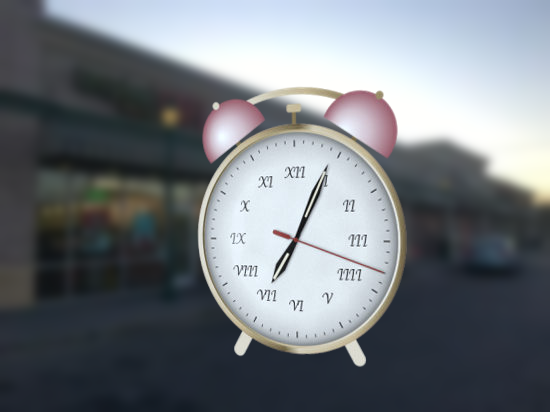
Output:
**7:04:18**
